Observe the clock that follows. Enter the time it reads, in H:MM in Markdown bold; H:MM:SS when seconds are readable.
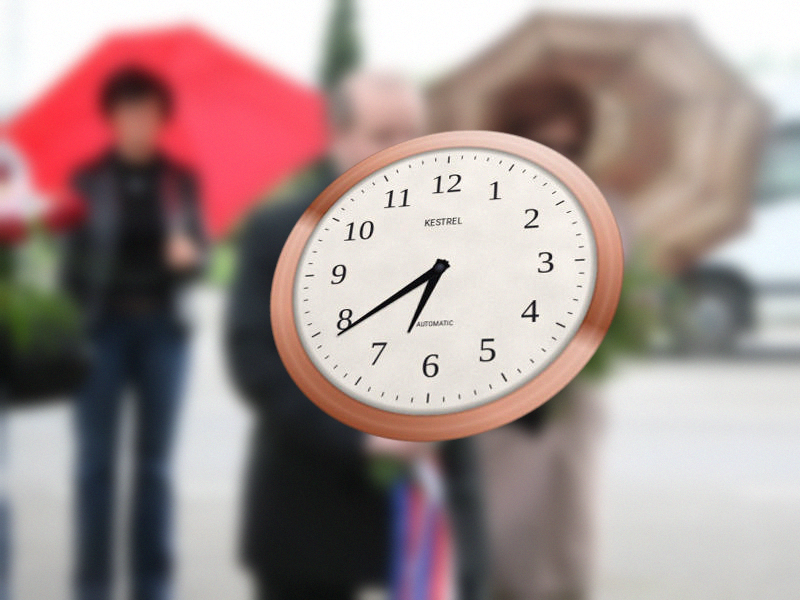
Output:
**6:39**
